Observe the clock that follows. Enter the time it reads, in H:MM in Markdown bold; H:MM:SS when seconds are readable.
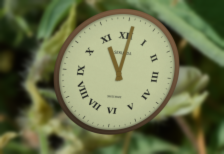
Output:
**11:01**
